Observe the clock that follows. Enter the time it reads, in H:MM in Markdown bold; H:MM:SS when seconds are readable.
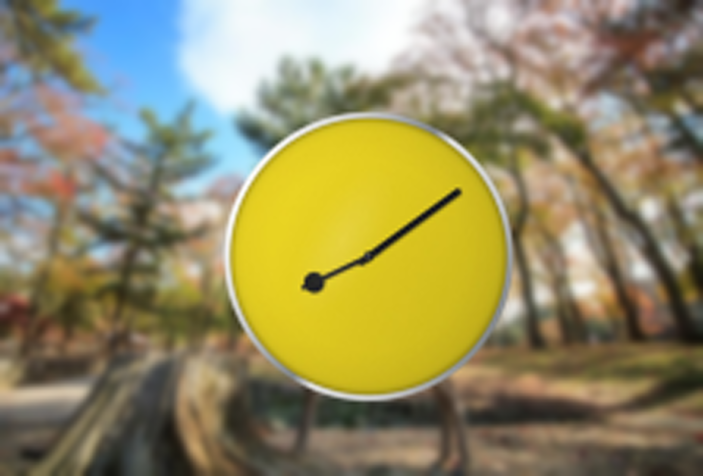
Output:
**8:09**
